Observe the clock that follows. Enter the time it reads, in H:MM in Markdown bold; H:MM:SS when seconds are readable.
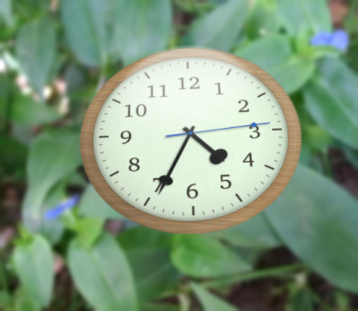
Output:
**4:34:14**
